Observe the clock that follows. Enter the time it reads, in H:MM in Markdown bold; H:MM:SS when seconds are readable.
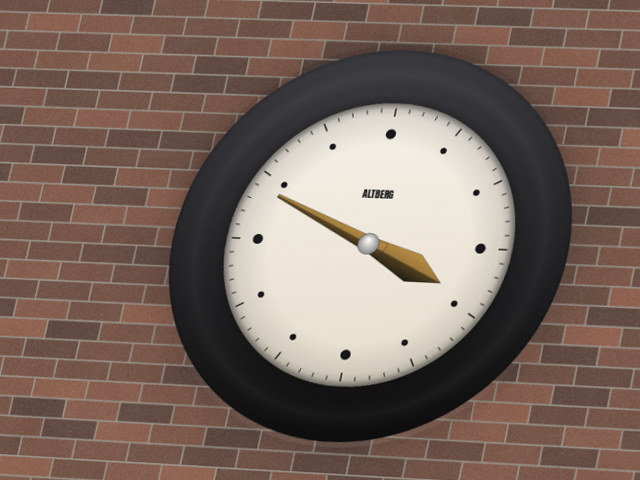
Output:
**3:49**
